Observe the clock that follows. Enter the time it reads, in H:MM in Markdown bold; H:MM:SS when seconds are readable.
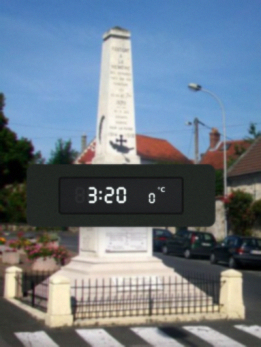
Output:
**3:20**
